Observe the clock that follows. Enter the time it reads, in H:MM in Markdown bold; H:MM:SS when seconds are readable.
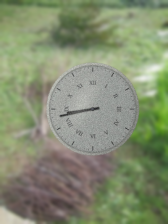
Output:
**8:43**
